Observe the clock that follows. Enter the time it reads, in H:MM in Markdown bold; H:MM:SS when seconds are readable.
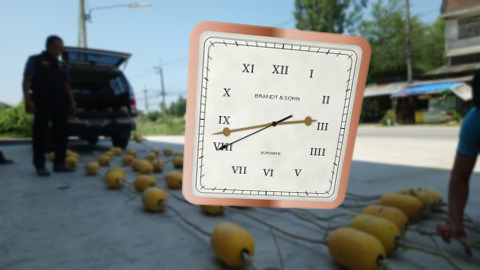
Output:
**2:42:40**
